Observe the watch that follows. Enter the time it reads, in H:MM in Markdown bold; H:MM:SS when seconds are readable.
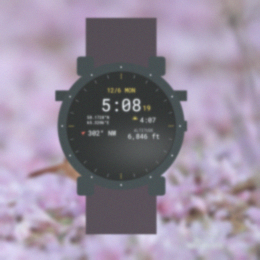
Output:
**5:08**
